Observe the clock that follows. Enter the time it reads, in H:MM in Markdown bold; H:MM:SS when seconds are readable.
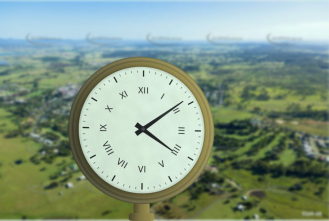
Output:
**4:09**
